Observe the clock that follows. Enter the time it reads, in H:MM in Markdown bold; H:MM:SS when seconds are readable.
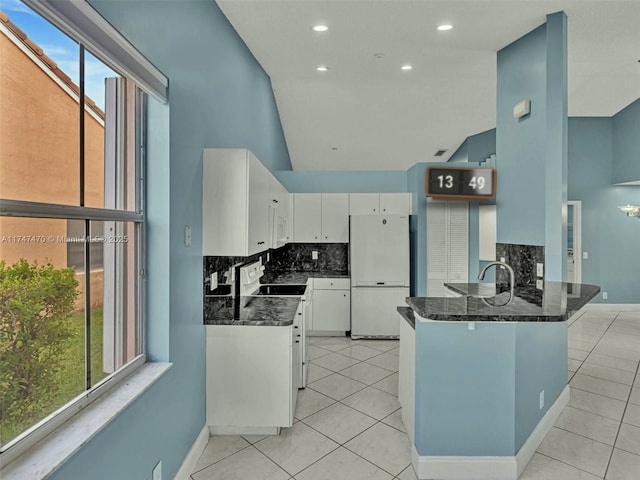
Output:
**13:49**
